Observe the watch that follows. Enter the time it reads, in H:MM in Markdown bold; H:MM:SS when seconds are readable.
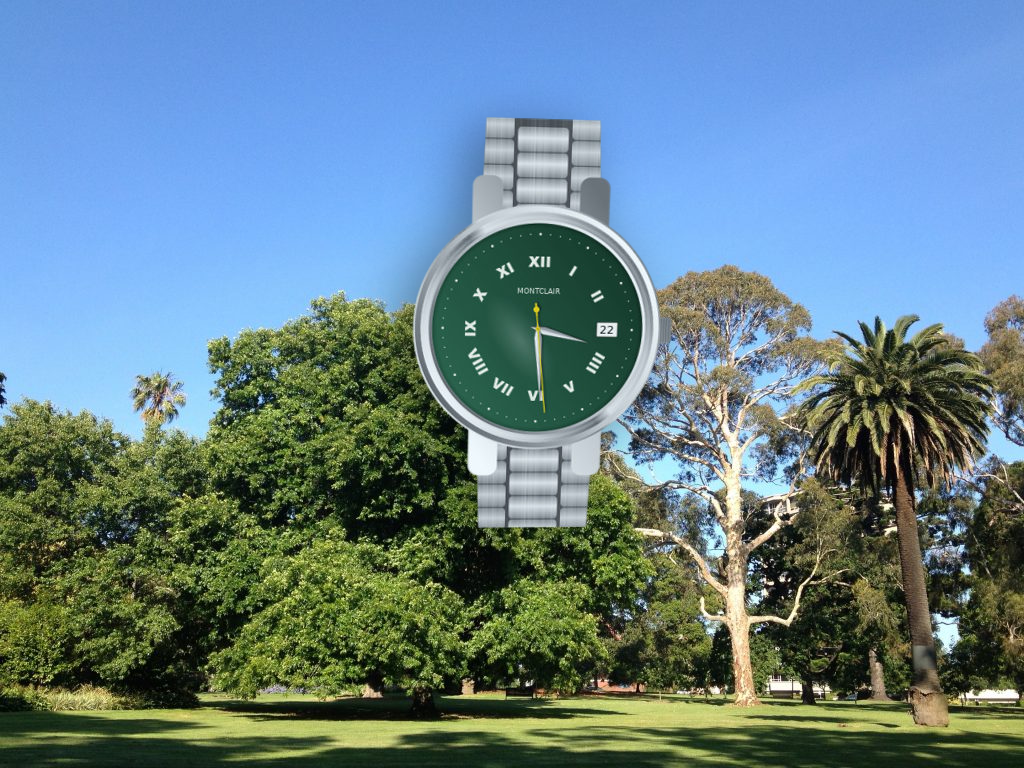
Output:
**3:29:29**
